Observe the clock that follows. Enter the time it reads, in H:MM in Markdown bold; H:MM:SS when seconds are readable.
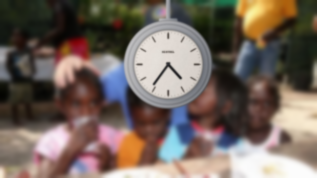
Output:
**4:36**
